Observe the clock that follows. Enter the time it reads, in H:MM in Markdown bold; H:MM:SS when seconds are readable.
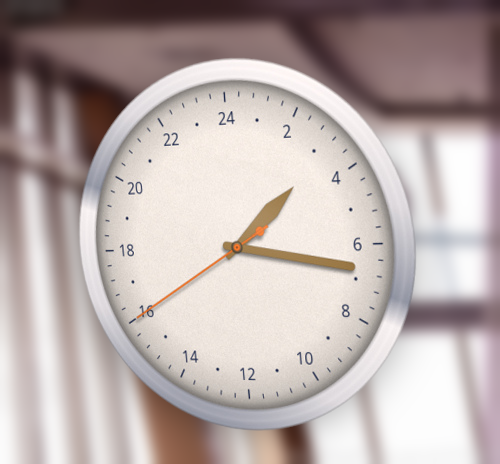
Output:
**3:16:40**
